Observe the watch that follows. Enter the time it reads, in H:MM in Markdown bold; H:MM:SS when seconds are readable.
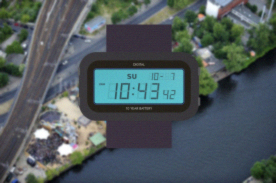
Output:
**10:43:42**
